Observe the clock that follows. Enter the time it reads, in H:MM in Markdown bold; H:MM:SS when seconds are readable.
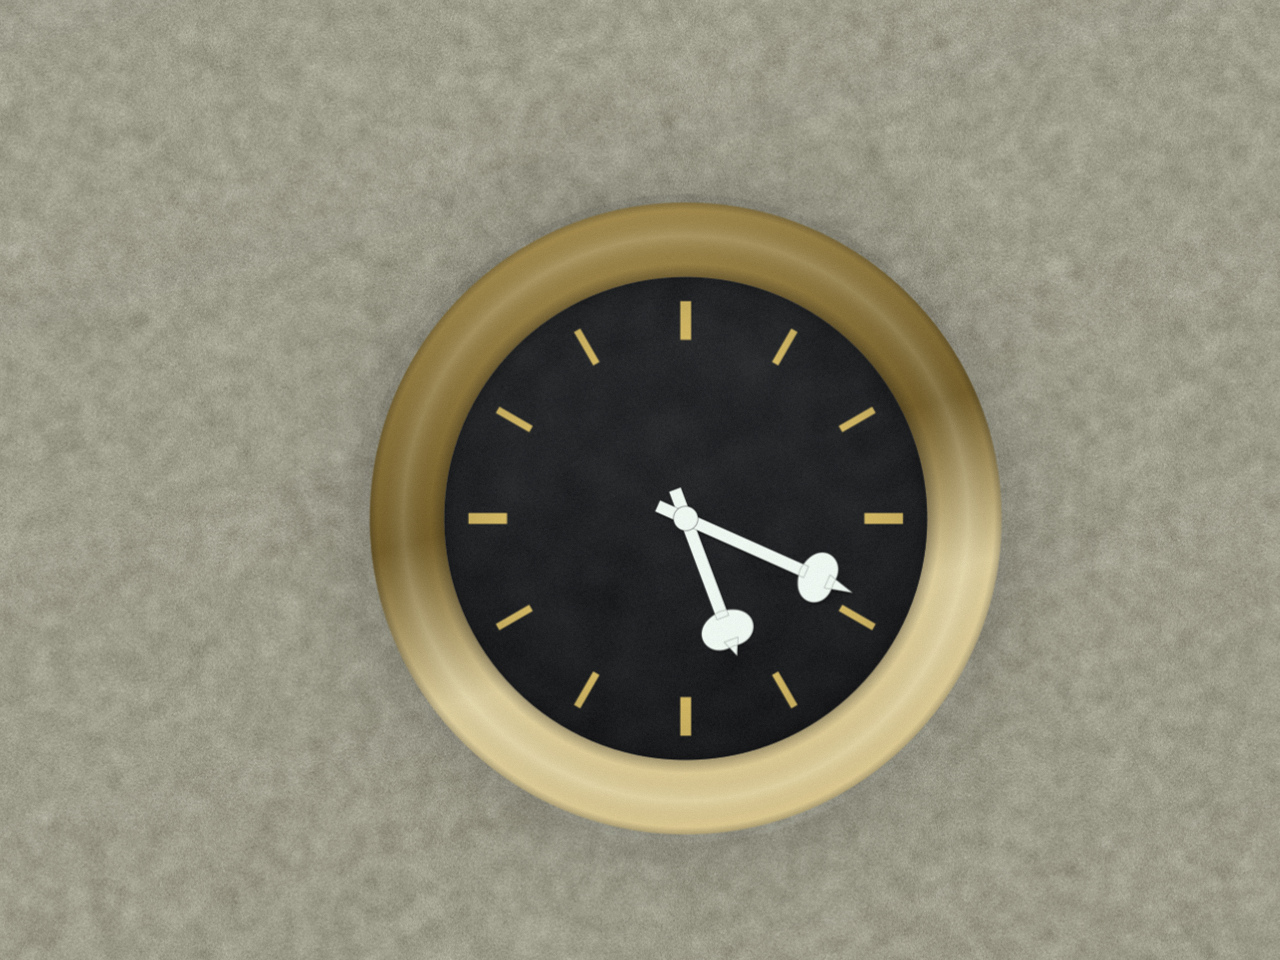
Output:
**5:19**
